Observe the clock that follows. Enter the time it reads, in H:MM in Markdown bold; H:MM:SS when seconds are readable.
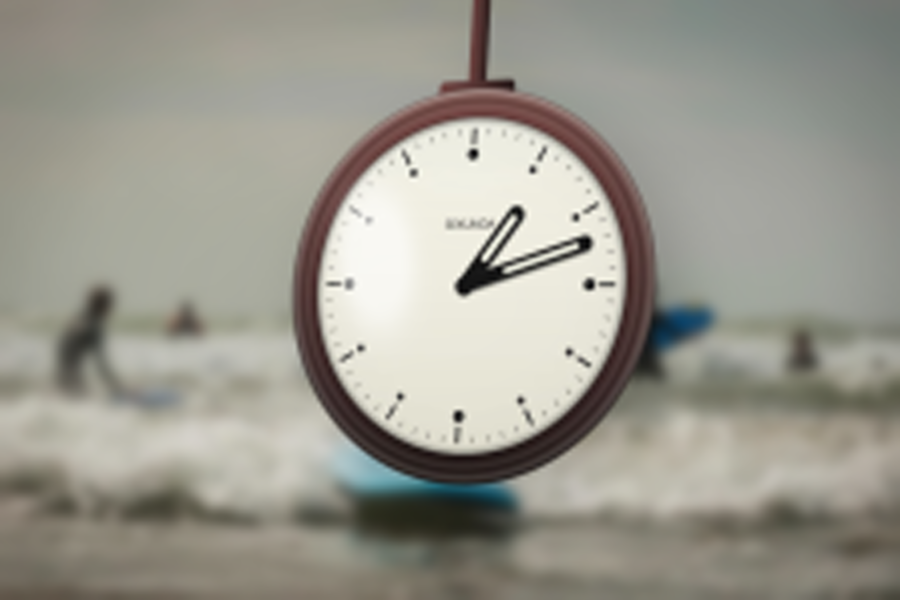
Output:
**1:12**
